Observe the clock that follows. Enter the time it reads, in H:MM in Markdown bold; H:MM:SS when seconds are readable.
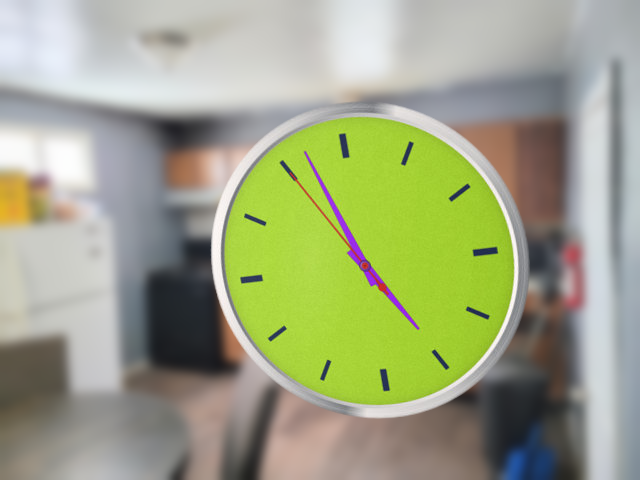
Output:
**4:56:55**
